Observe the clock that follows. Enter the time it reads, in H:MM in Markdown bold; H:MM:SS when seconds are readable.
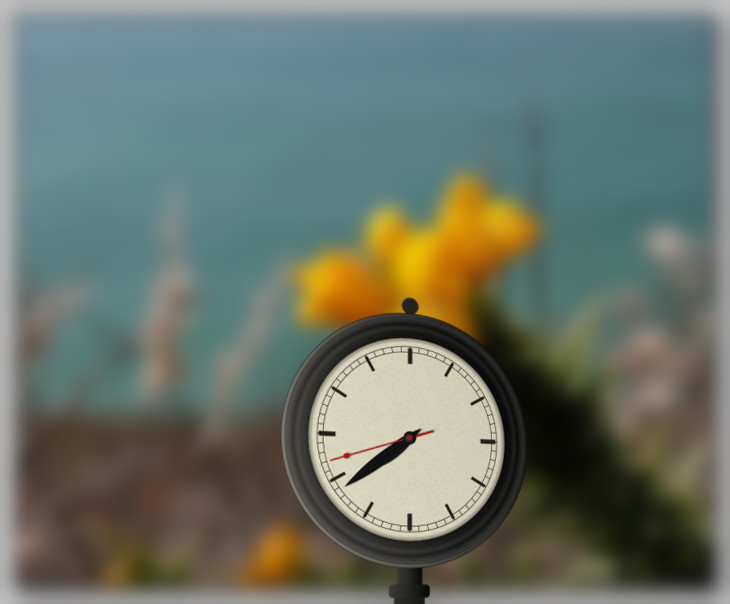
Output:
**7:38:42**
